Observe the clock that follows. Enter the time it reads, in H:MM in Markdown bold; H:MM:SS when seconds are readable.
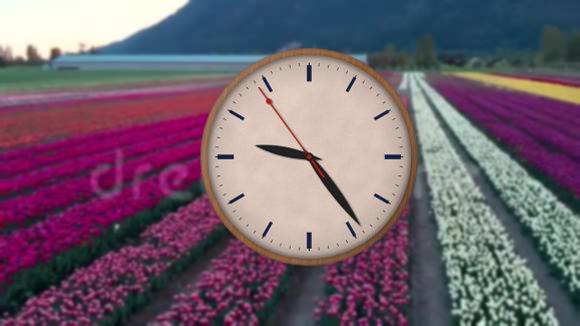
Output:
**9:23:54**
